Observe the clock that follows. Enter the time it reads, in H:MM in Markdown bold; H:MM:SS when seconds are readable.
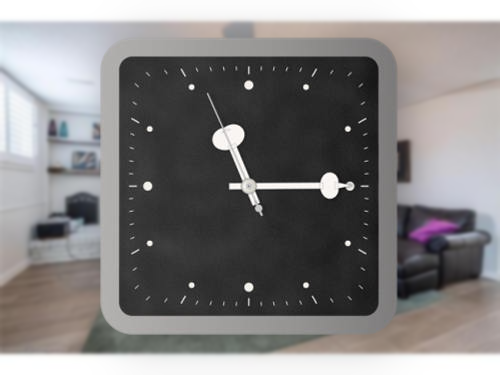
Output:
**11:14:56**
